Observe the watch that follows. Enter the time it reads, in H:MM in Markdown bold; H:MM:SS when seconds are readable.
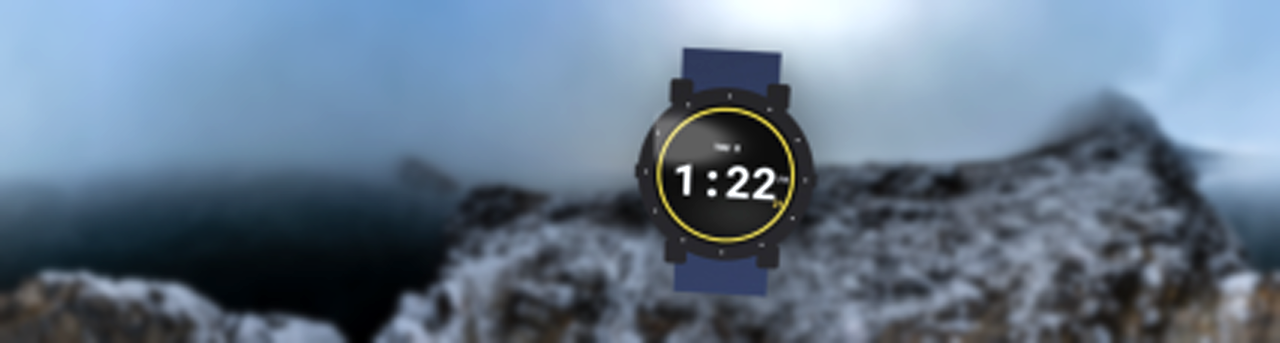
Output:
**1:22**
